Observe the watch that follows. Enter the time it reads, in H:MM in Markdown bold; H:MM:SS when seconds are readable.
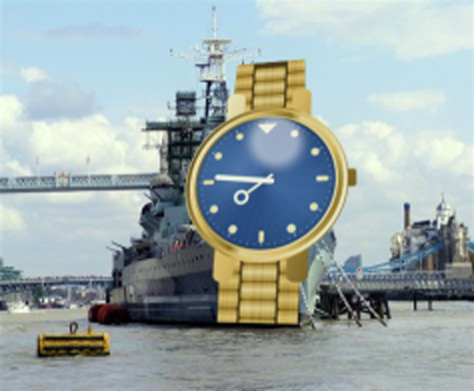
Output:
**7:46**
